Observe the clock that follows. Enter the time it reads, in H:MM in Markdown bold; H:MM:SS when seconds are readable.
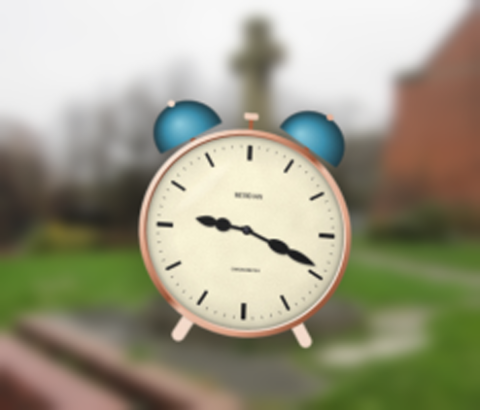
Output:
**9:19**
